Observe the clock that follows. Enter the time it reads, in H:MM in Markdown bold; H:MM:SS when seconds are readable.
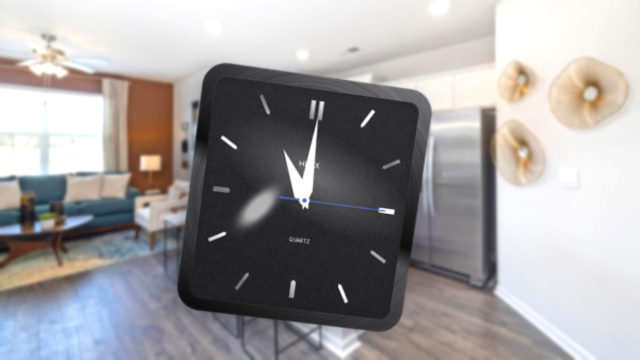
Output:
**11:00:15**
